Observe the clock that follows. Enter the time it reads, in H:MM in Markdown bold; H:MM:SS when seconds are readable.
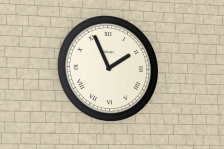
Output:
**1:56**
